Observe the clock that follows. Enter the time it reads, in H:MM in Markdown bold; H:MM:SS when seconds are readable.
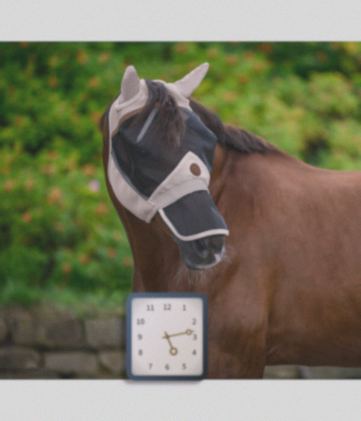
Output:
**5:13**
